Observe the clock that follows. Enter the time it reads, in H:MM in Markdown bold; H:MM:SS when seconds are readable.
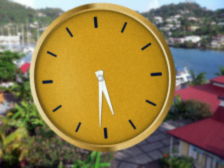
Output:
**5:31**
